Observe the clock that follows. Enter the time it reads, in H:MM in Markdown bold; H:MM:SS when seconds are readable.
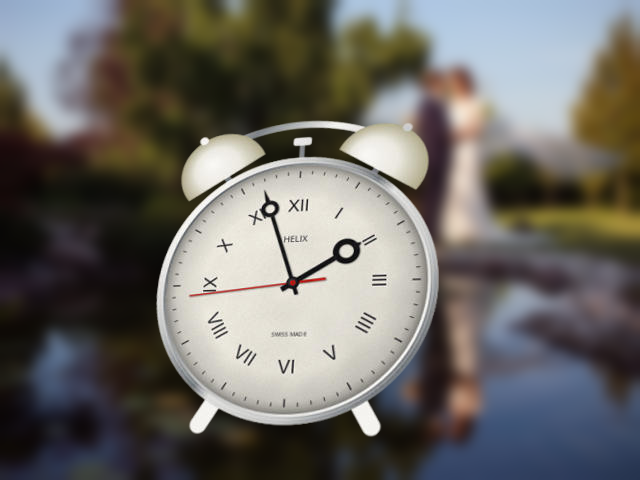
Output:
**1:56:44**
